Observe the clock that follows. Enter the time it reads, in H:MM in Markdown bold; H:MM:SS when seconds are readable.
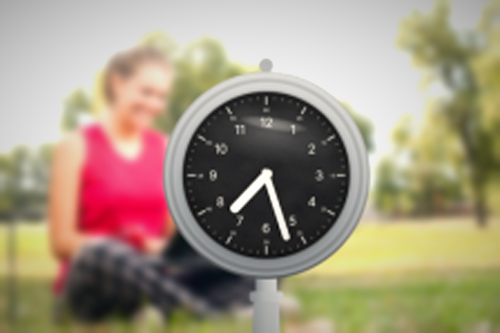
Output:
**7:27**
